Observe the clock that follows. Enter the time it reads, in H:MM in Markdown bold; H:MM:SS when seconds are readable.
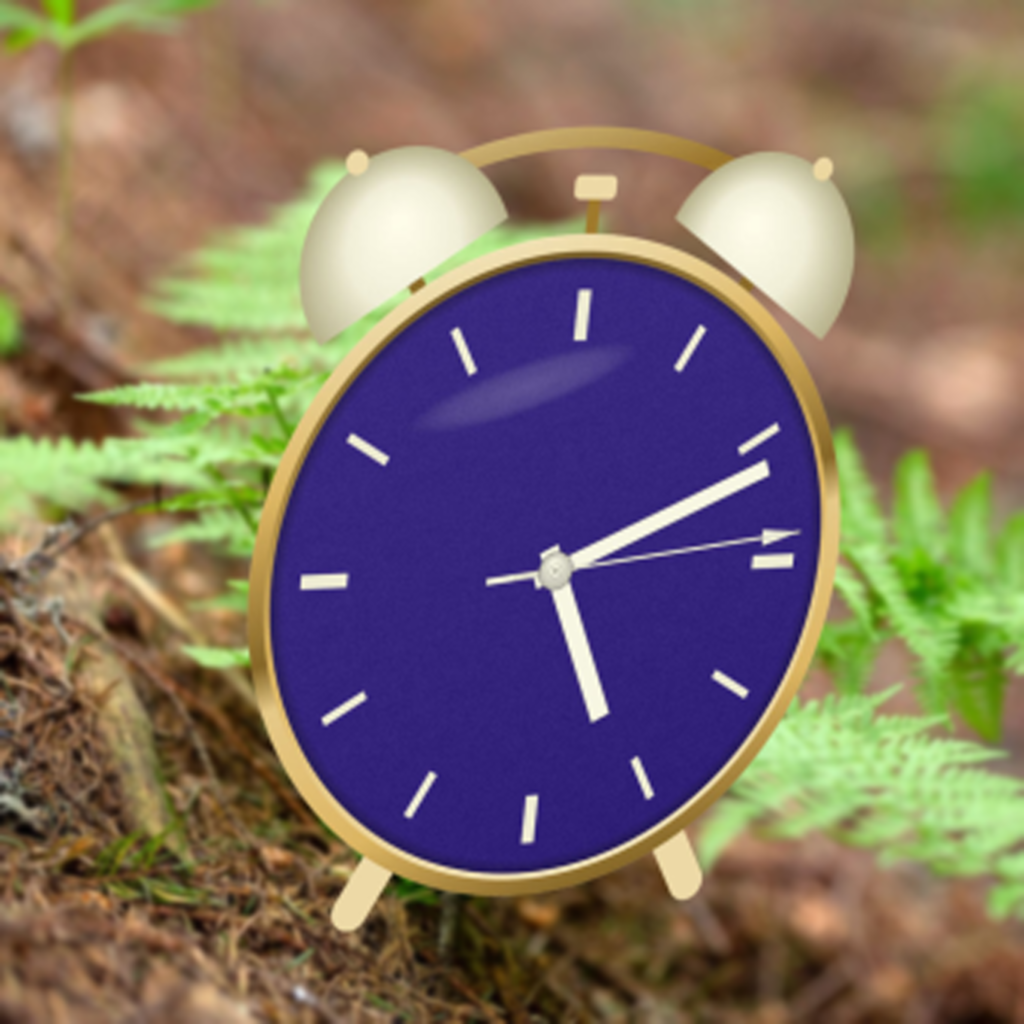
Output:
**5:11:14**
